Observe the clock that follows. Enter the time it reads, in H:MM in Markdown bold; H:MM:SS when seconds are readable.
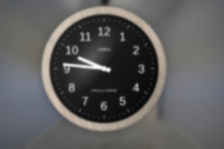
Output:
**9:46**
